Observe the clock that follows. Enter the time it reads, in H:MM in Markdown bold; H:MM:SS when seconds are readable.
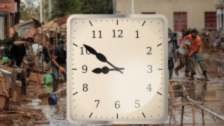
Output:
**8:51**
